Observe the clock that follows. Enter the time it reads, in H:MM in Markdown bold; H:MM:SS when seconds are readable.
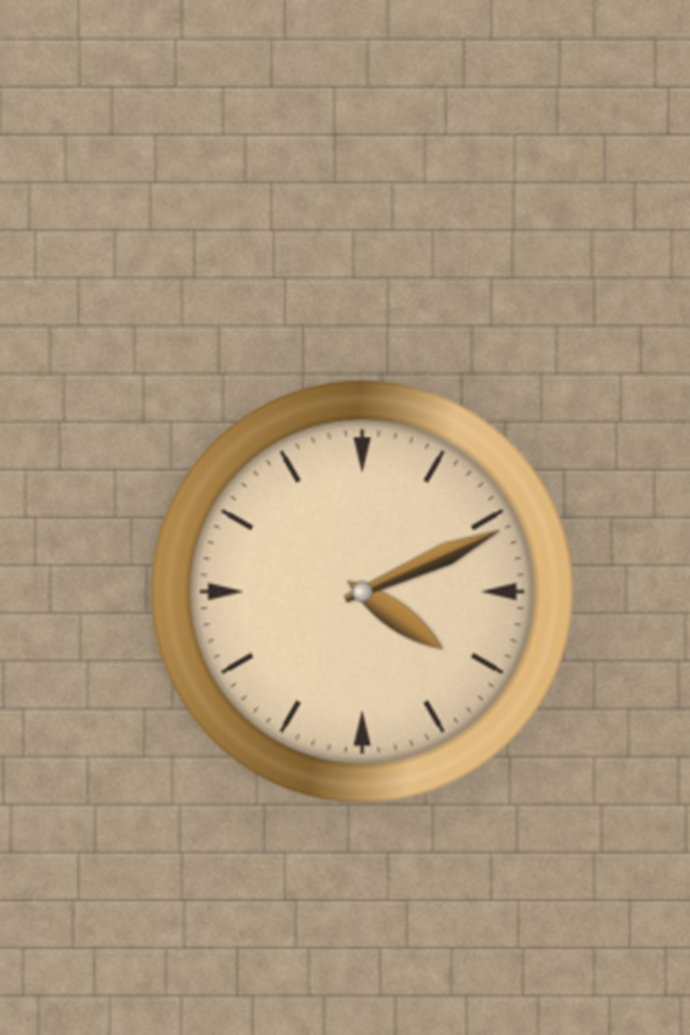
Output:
**4:11**
